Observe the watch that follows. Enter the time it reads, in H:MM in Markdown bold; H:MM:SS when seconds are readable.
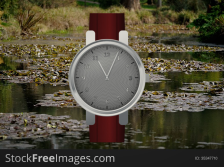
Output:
**11:04**
